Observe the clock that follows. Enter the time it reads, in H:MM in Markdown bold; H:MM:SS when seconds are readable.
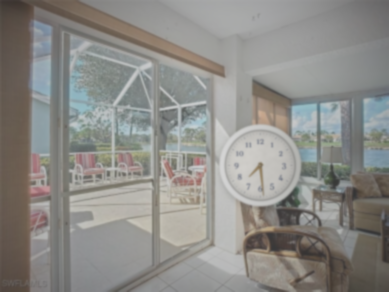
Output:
**7:29**
